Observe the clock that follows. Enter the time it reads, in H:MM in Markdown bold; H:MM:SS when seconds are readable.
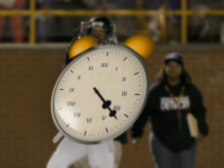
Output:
**4:22**
